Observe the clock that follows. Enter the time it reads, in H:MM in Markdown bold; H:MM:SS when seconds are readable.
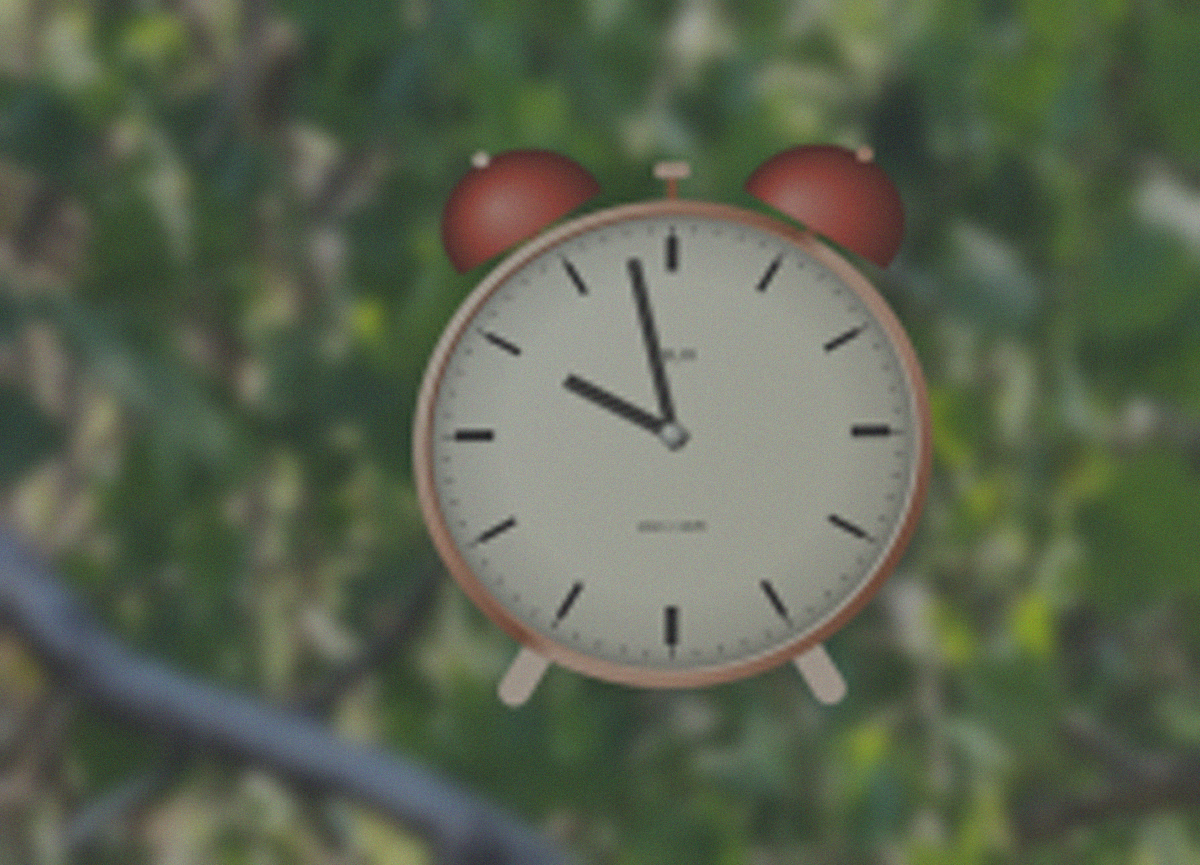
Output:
**9:58**
